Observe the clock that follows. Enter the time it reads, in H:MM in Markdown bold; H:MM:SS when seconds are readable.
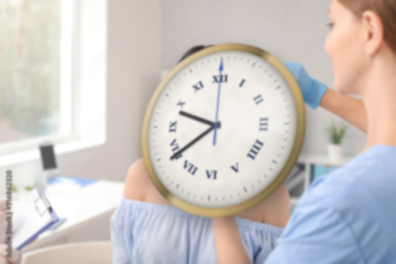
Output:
**9:39:00**
